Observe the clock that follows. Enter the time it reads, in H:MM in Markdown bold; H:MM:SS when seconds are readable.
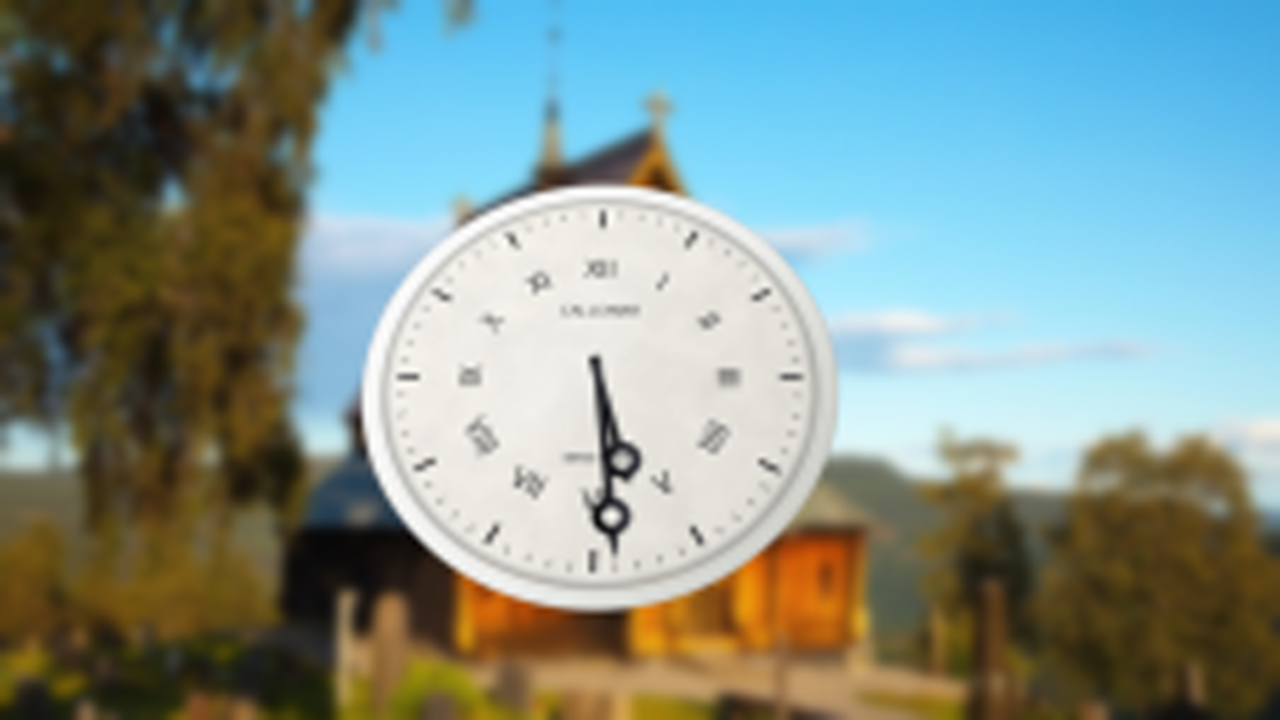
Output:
**5:29**
